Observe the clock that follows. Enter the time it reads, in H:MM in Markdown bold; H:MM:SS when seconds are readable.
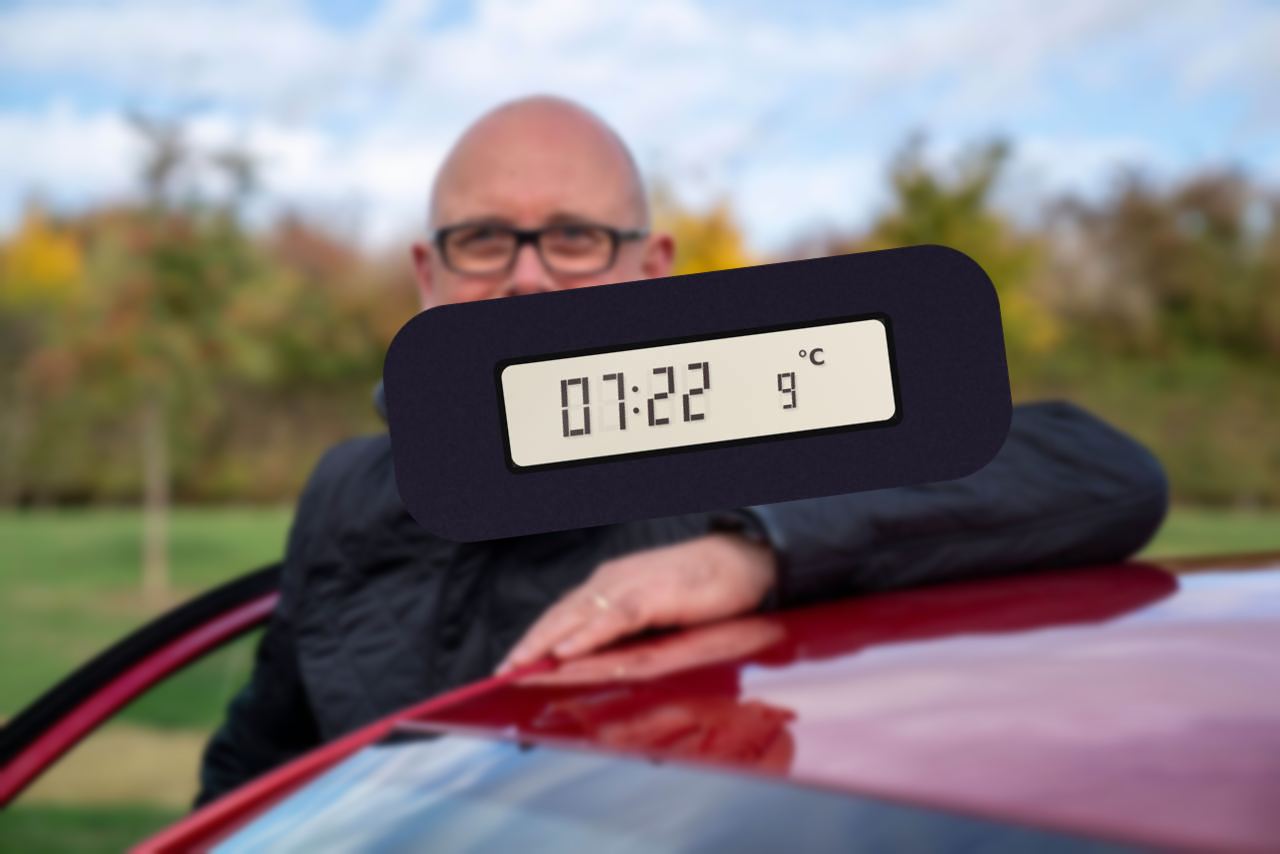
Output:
**7:22**
